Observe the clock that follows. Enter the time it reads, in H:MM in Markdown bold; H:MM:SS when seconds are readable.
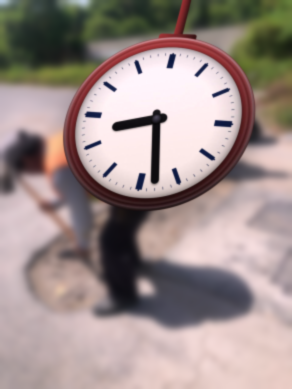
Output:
**8:28**
